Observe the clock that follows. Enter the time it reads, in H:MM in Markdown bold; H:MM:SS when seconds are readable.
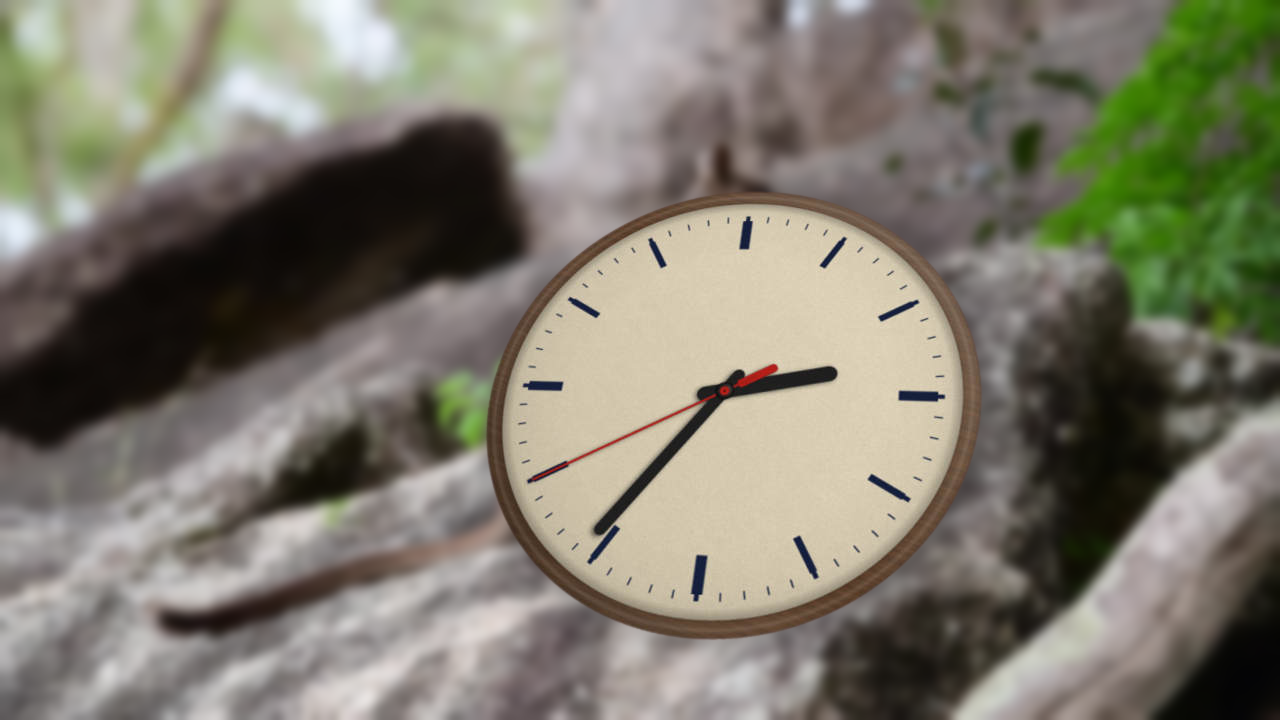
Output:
**2:35:40**
